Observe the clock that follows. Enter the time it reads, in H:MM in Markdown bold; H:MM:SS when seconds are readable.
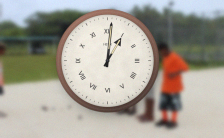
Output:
**1:01**
